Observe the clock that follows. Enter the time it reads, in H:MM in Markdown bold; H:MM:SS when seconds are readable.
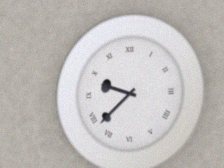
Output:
**9:38**
